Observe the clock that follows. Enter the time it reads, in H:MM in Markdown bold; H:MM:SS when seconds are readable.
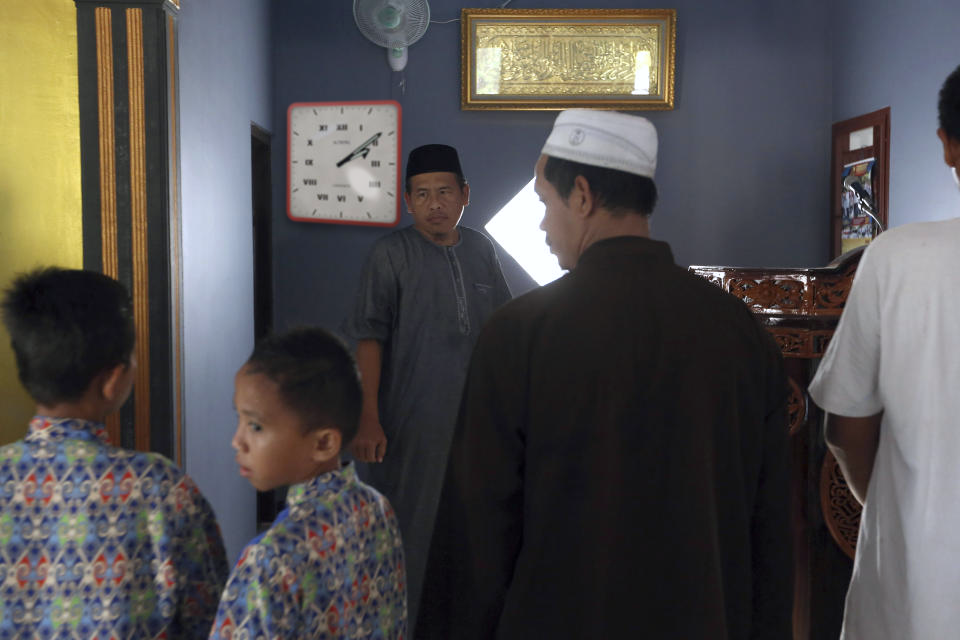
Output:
**2:09**
